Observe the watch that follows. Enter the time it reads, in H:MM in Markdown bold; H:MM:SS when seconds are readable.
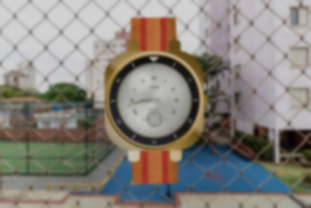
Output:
**8:43**
